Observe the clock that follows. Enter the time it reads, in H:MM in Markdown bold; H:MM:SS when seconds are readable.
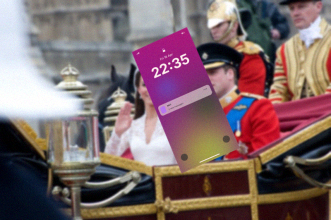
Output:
**22:35**
